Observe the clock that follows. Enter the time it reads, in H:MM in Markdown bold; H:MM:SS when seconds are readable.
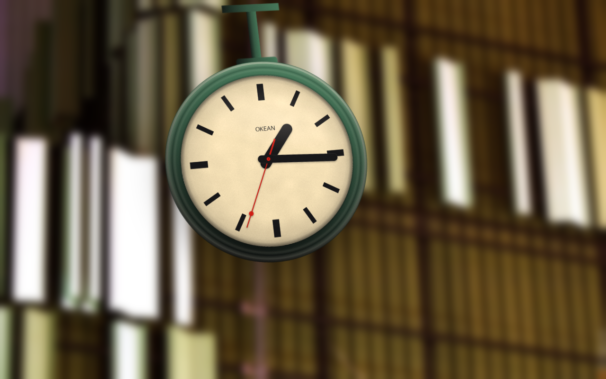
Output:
**1:15:34**
